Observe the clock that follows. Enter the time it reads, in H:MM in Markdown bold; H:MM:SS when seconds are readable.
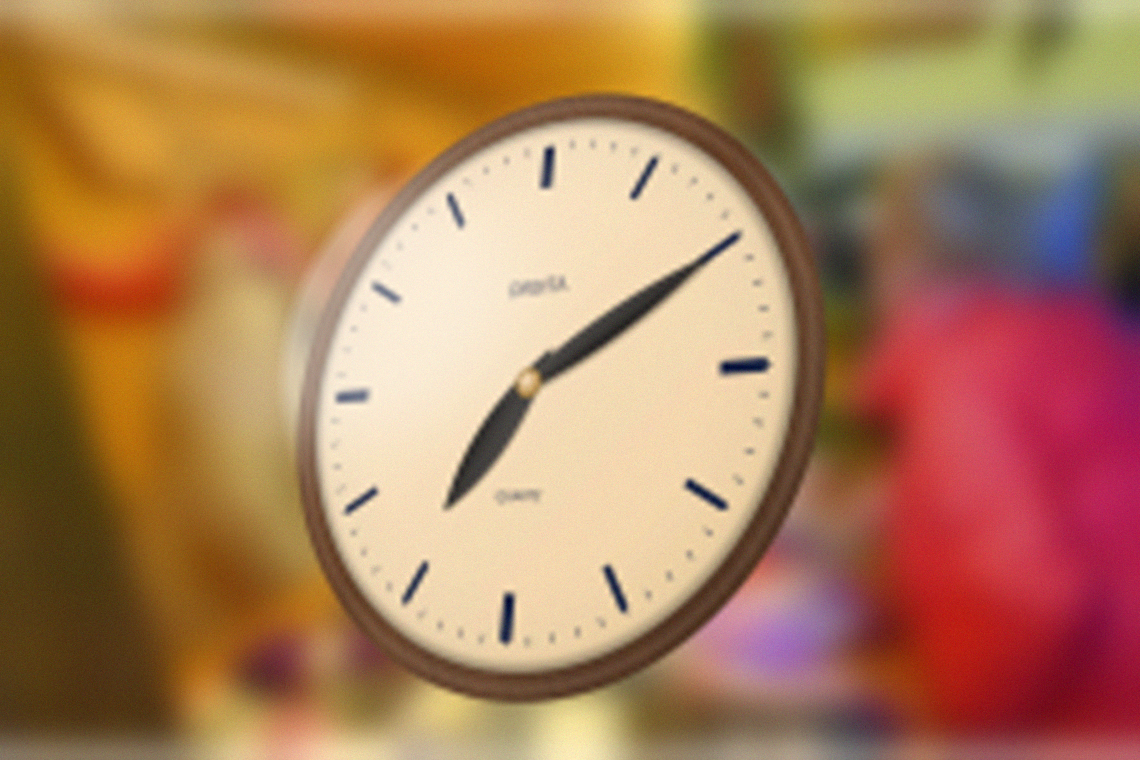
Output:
**7:10**
